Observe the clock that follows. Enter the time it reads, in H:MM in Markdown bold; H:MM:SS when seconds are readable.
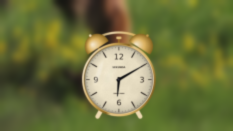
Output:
**6:10**
